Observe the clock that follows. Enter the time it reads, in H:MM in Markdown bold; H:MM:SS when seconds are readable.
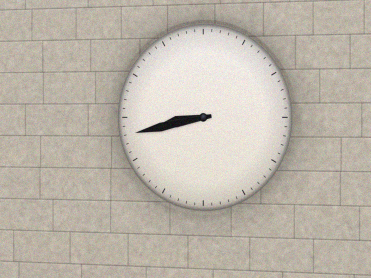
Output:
**8:43**
